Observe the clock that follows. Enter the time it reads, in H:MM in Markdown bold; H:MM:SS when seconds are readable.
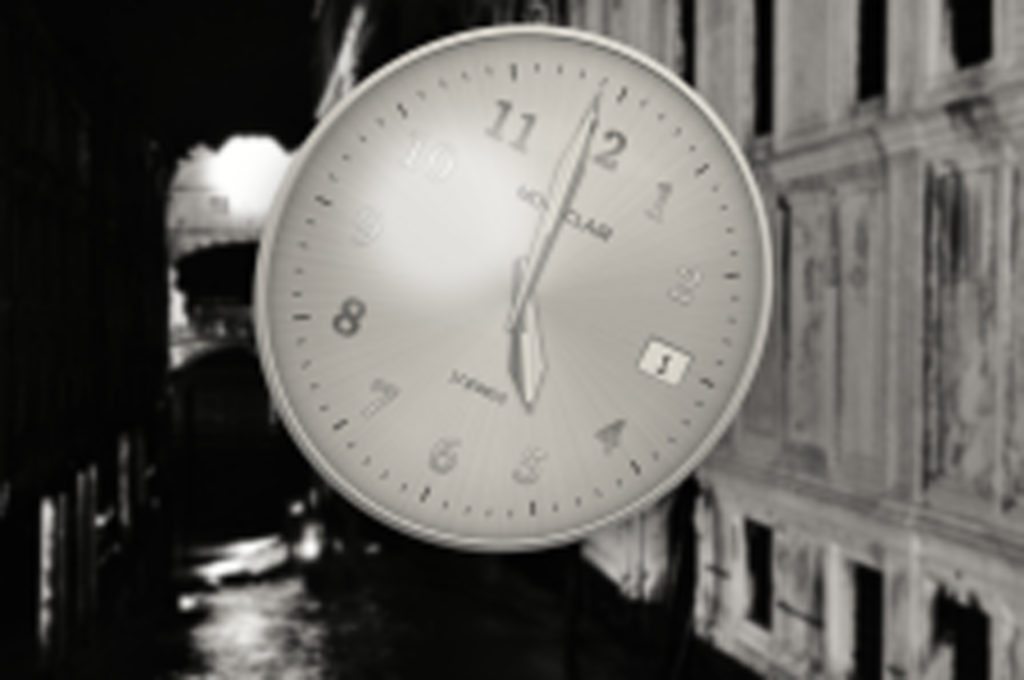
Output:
**4:59**
